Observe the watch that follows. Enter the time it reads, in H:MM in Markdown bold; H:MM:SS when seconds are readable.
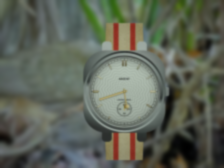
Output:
**5:42**
